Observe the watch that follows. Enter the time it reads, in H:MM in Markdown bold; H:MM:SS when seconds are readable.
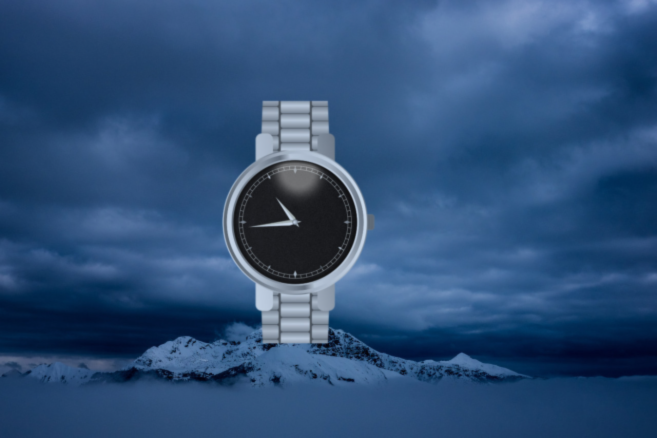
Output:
**10:44**
